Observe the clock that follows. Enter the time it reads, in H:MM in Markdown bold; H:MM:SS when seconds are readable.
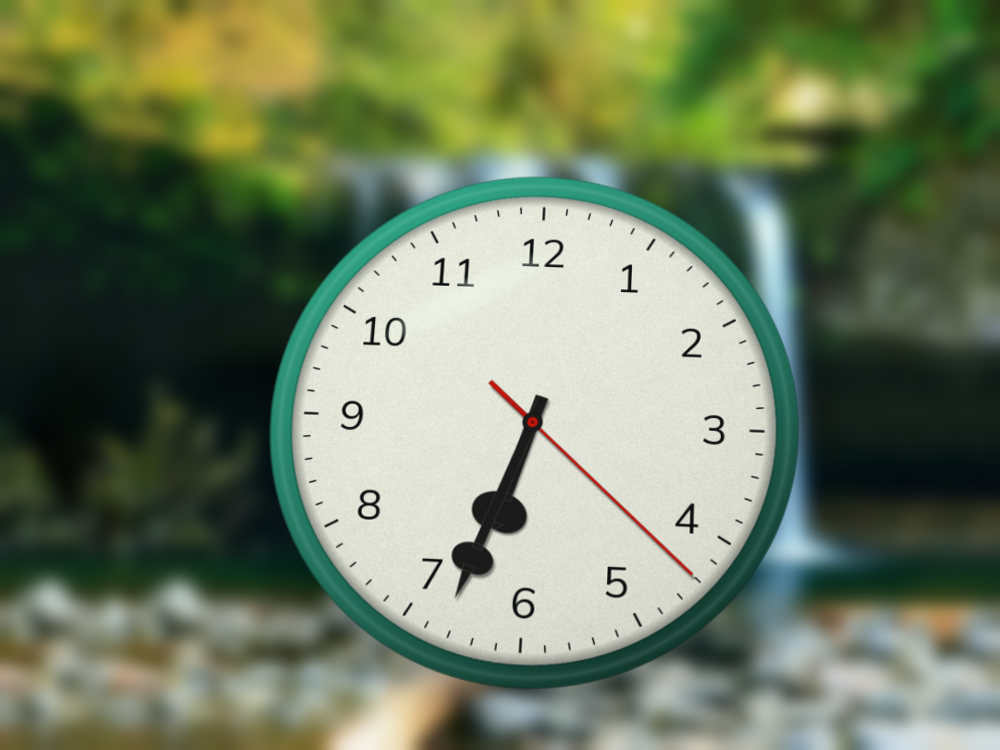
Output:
**6:33:22**
